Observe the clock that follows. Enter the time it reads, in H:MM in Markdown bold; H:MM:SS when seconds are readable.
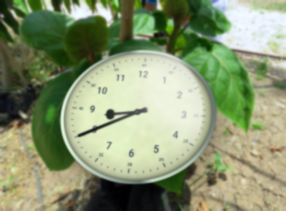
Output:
**8:40**
